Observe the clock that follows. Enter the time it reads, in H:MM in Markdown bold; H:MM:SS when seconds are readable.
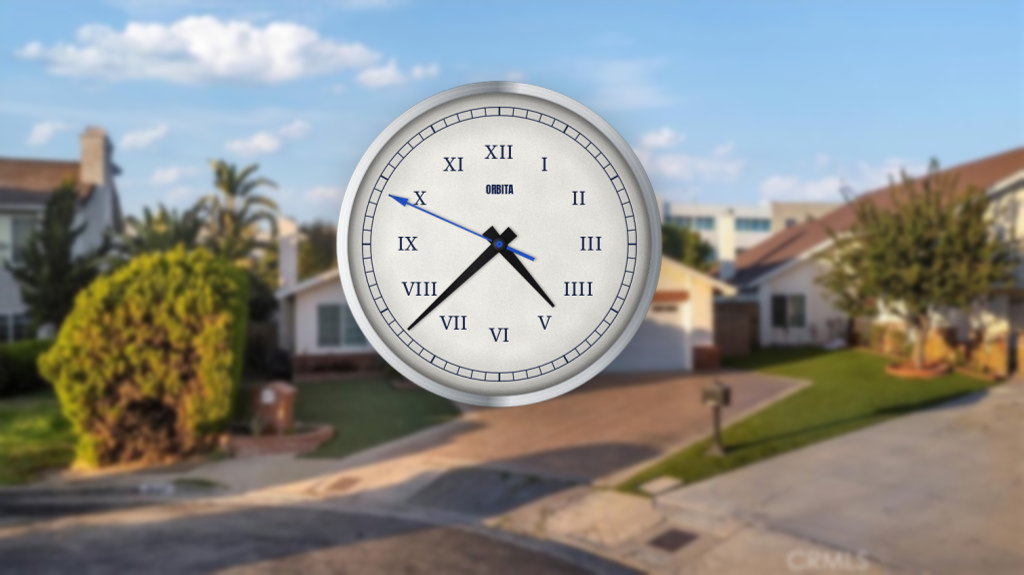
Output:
**4:37:49**
